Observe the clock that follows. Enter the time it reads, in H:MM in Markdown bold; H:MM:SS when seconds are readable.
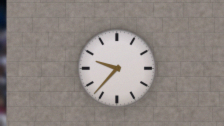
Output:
**9:37**
